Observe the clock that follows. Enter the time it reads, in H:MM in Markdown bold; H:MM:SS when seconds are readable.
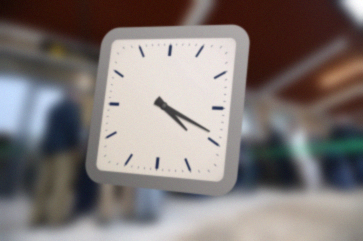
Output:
**4:19**
